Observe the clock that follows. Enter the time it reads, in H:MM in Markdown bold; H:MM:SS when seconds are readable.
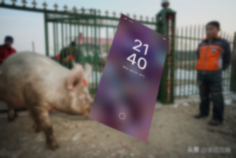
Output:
**21:40**
